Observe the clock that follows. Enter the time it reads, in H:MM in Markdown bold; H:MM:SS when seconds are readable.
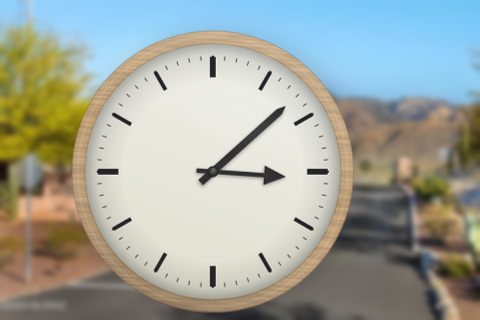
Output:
**3:08**
